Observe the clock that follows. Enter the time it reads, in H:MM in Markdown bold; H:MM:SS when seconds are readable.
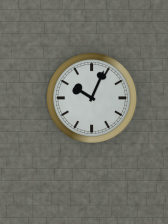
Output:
**10:04**
